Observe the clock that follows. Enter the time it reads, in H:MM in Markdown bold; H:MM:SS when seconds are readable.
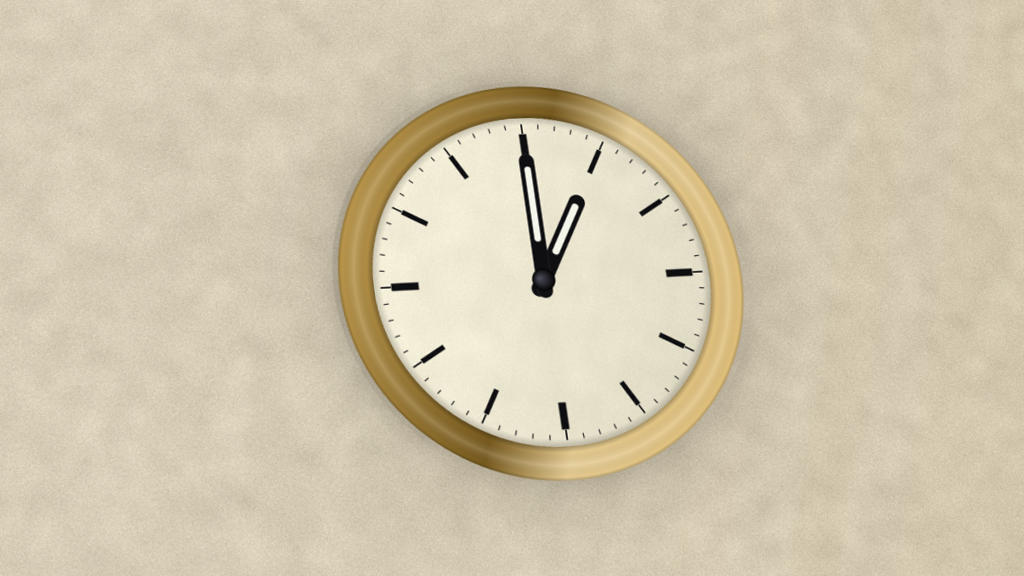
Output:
**1:00**
